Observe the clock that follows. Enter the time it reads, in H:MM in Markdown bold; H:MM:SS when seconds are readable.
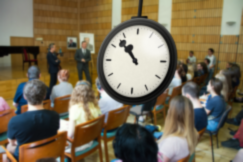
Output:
**10:53**
